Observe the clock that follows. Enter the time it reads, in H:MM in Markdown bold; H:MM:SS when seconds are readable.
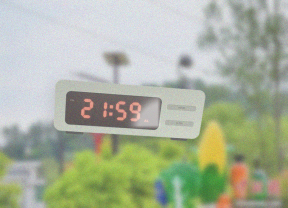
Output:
**21:59**
